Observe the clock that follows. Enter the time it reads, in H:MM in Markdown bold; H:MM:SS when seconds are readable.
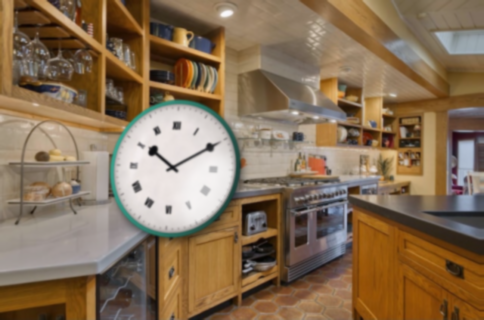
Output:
**10:10**
